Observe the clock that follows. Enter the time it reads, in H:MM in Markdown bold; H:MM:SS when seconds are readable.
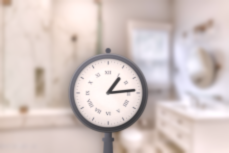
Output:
**1:14**
